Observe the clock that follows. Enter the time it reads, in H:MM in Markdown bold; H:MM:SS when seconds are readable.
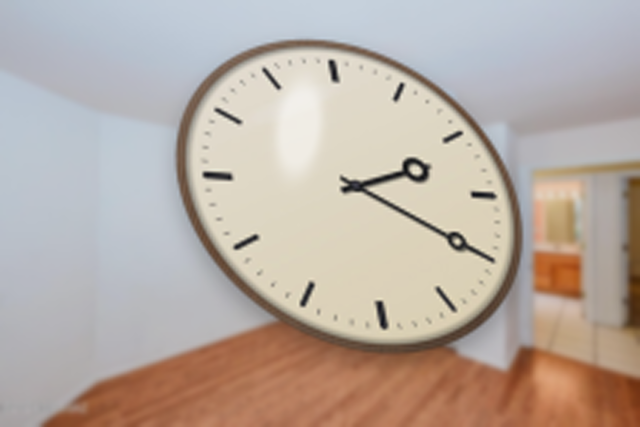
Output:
**2:20**
